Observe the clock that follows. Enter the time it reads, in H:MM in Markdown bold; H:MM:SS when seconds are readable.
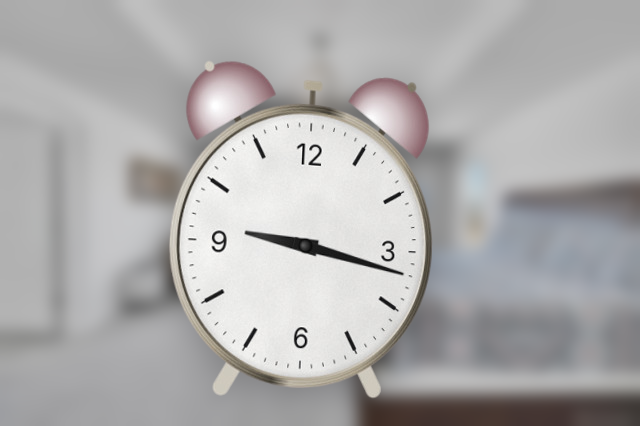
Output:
**9:17**
